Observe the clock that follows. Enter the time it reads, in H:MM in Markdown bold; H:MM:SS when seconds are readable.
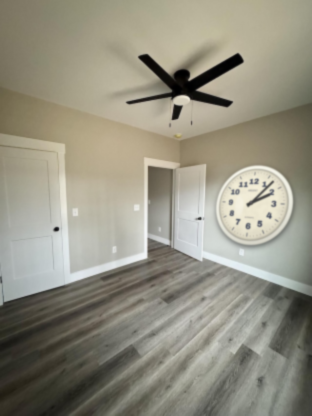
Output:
**2:07**
